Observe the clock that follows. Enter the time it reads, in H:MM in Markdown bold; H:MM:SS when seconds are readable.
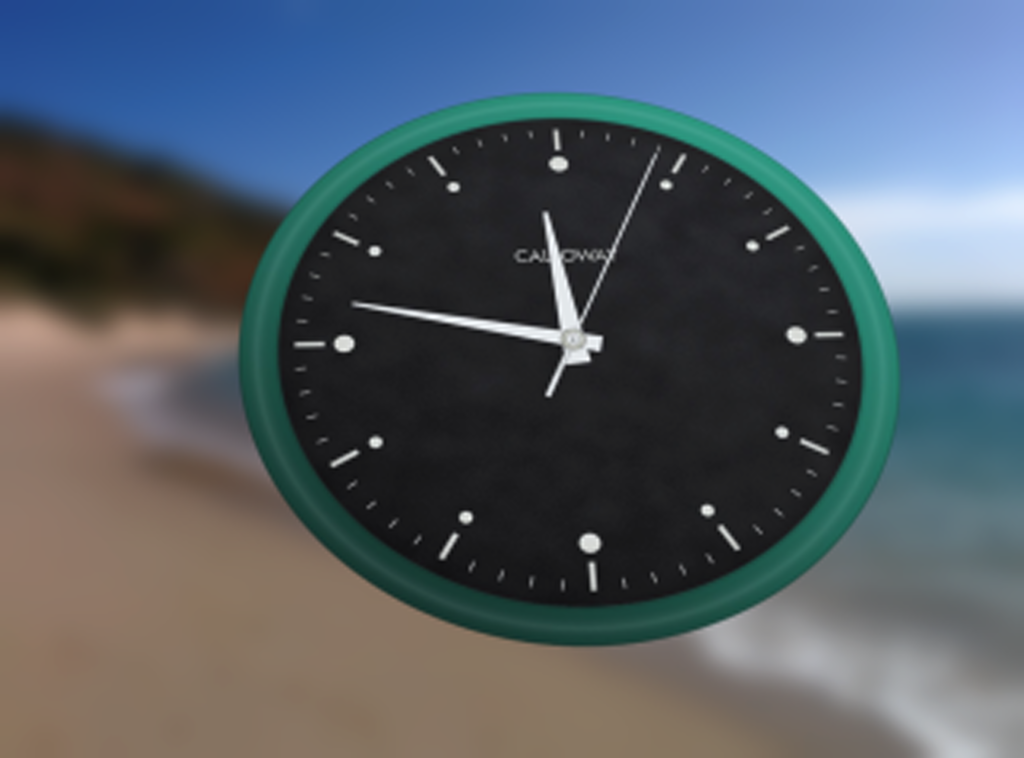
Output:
**11:47:04**
